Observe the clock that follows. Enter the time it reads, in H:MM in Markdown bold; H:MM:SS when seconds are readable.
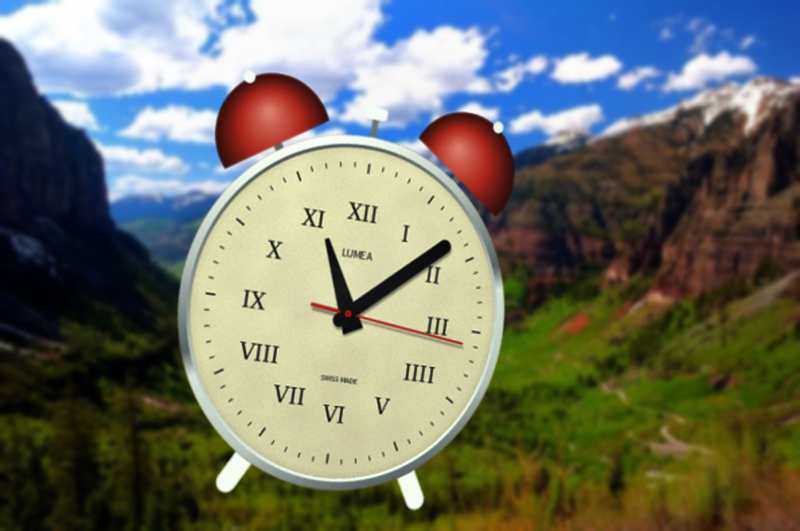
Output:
**11:08:16**
